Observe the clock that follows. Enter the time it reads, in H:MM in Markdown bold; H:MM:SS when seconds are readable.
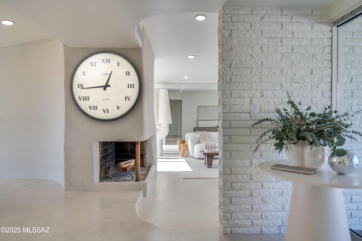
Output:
**12:44**
